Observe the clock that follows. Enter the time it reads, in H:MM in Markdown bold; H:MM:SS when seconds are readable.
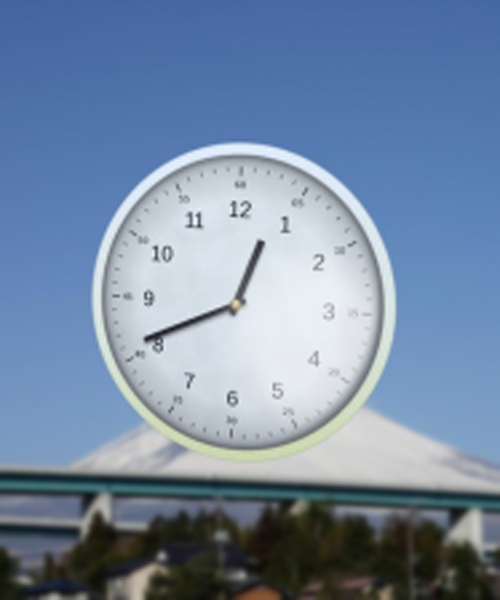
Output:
**12:41**
